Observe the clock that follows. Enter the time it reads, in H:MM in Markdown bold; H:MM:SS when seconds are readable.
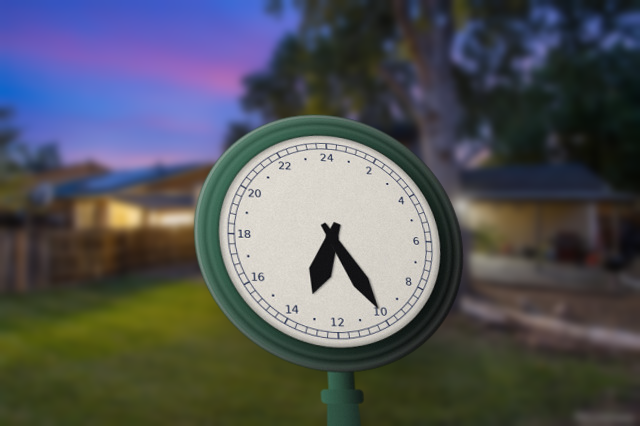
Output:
**13:25**
